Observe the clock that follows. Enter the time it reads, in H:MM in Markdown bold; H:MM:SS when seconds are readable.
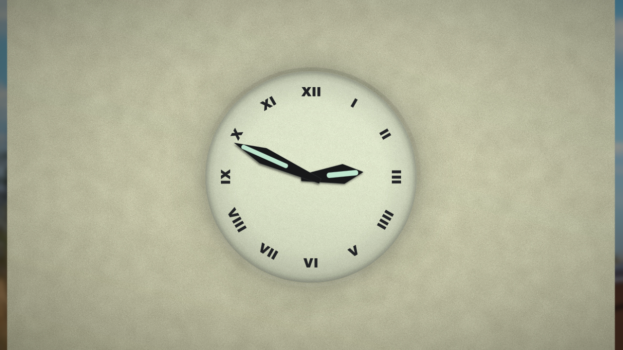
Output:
**2:49**
